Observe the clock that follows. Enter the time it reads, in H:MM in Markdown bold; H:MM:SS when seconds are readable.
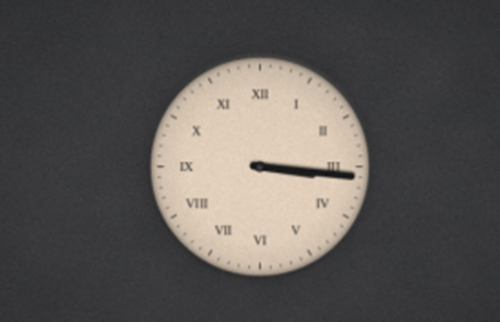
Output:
**3:16**
